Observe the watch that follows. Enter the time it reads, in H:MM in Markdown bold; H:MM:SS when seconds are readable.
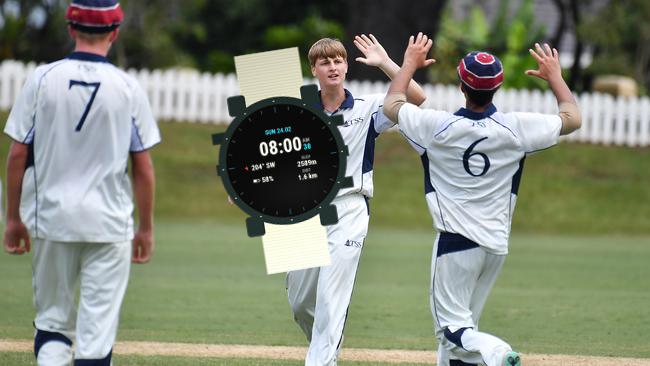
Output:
**8:00:38**
